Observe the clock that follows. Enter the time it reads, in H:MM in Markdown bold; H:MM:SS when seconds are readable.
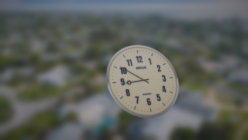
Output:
**8:51**
